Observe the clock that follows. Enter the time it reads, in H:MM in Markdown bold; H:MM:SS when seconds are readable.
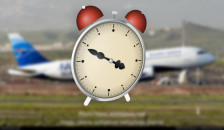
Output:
**3:49**
